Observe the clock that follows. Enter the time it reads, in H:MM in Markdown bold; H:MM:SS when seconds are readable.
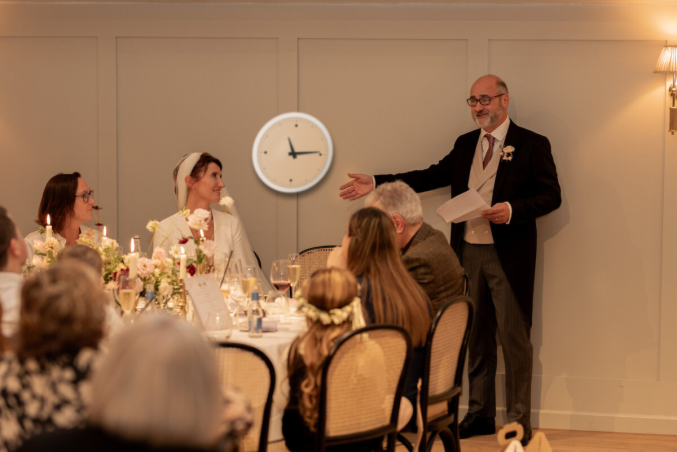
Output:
**11:14**
